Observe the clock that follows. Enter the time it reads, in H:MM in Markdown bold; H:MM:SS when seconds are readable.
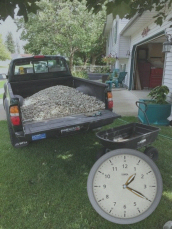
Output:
**1:20**
